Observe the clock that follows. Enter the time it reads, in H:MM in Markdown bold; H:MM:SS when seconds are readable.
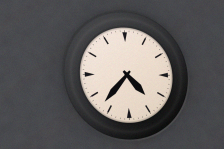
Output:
**4:37**
